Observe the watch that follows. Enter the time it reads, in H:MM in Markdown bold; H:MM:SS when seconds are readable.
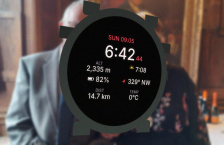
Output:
**6:42**
